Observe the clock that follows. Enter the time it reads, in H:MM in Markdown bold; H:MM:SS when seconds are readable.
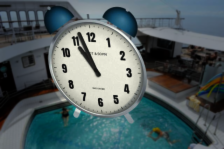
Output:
**10:57**
